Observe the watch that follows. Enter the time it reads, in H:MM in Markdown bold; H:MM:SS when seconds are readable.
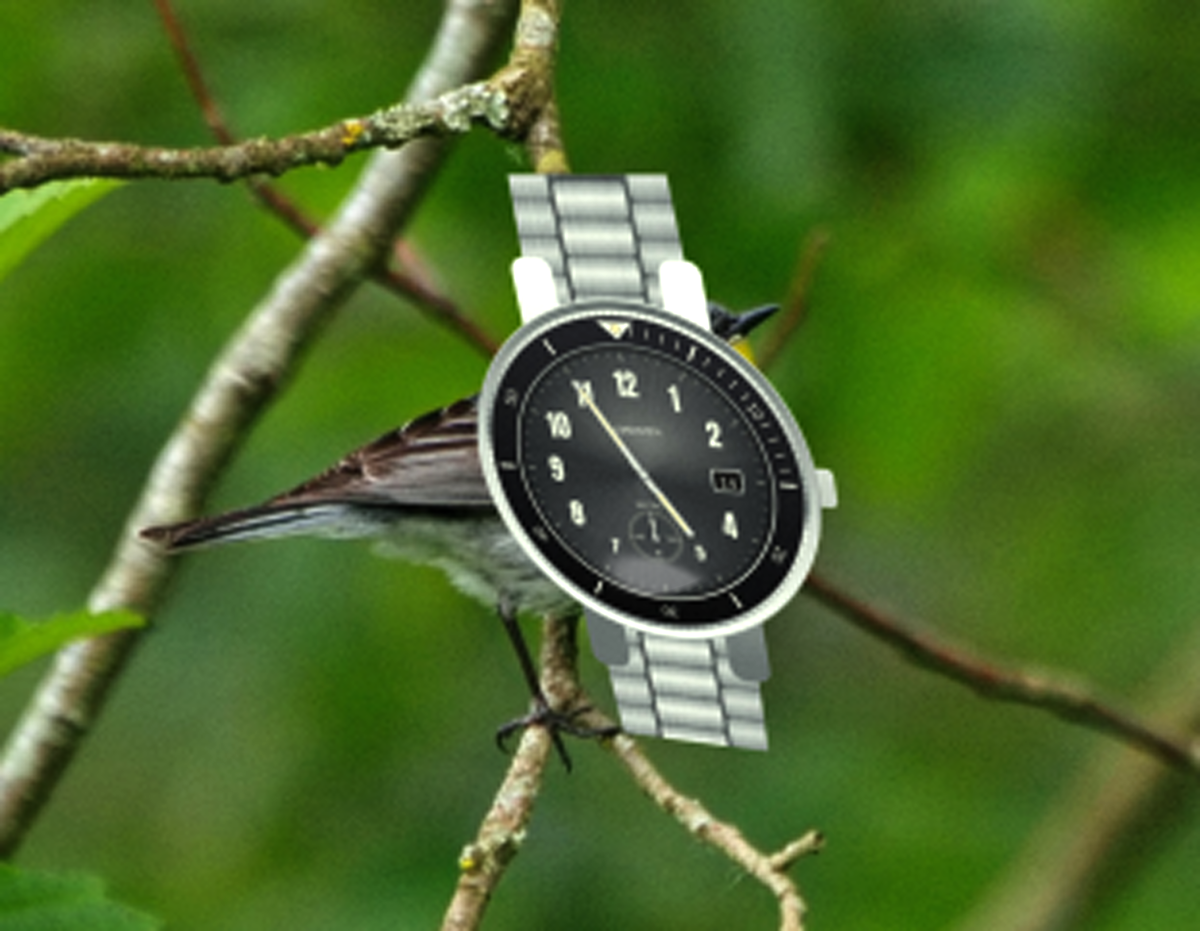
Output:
**4:55**
